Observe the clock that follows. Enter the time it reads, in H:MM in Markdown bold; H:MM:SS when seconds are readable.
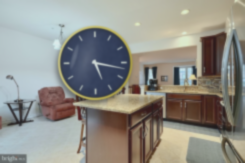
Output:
**5:17**
